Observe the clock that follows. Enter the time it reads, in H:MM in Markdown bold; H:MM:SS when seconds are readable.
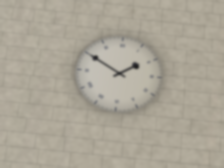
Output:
**1:50**
